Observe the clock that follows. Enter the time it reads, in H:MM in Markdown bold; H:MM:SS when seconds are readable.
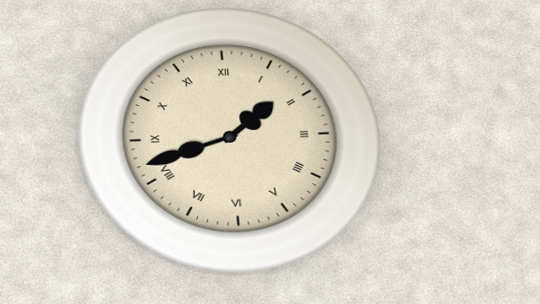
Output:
**1:42**
